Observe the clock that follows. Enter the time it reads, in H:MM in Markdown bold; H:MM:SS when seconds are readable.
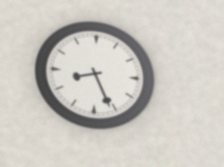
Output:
**8:26**
